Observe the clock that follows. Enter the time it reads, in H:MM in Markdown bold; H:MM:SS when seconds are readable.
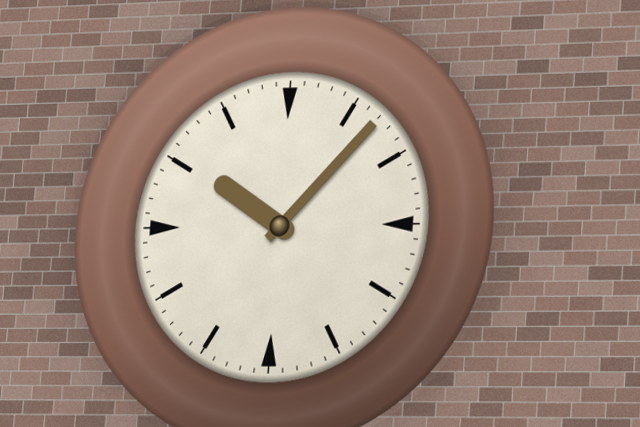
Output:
**10:07**
